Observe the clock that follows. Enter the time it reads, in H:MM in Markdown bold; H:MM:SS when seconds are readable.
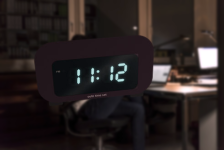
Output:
**11:12**
